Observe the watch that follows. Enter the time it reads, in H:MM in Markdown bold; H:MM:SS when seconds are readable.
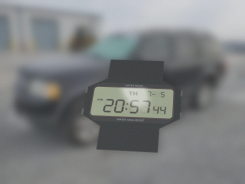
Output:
**20:57:44**
